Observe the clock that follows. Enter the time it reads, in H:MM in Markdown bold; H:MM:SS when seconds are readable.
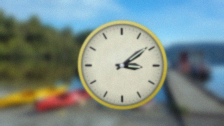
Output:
**3:09**
